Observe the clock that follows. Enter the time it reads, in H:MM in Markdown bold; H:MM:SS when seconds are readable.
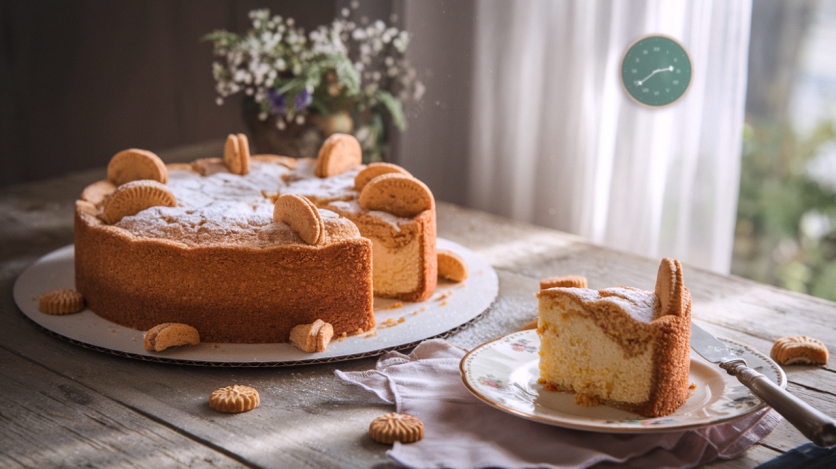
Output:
**2:39**
